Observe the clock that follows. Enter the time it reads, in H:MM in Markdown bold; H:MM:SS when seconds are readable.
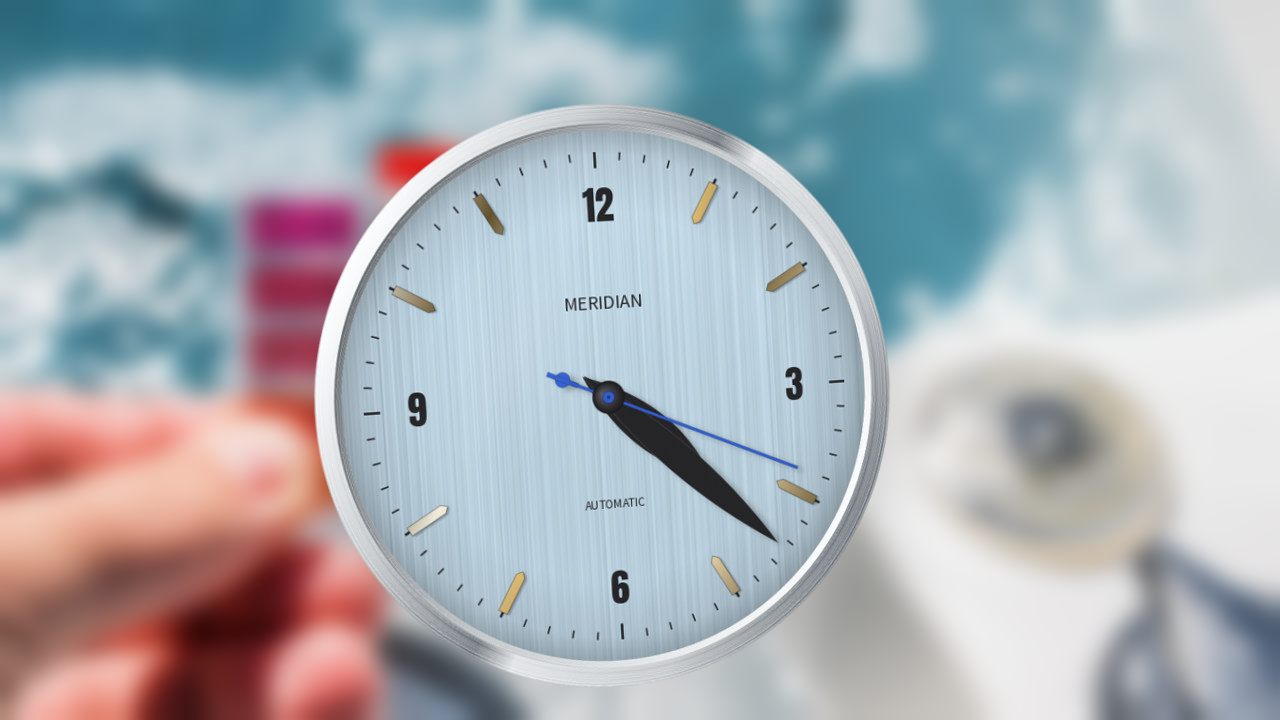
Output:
**4:22:19**
